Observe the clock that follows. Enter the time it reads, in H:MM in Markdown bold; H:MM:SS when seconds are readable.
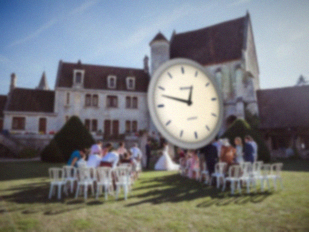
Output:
**12:48**
